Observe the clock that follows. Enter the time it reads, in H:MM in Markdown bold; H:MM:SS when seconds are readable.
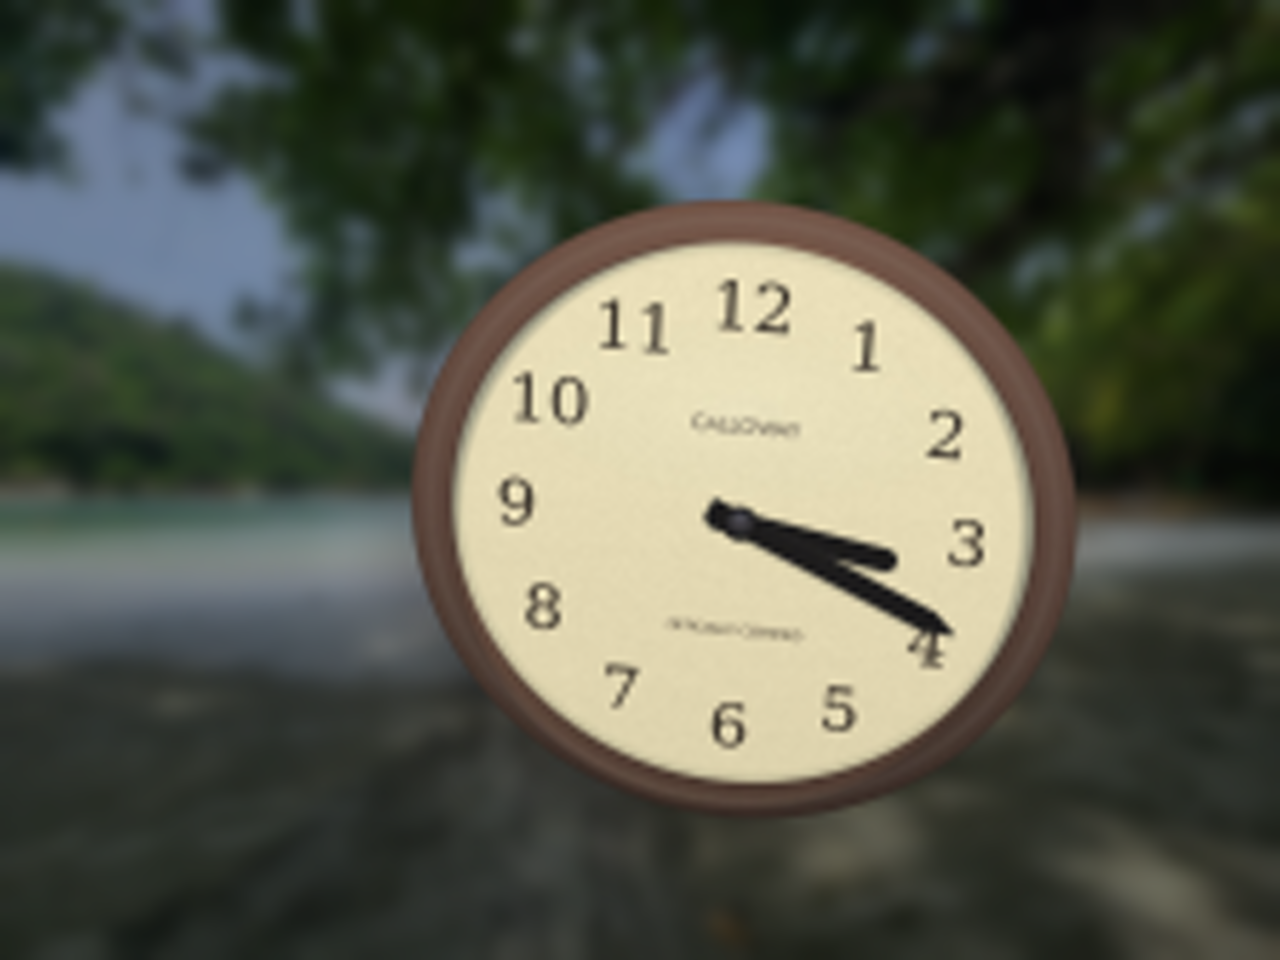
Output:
**3:19**
